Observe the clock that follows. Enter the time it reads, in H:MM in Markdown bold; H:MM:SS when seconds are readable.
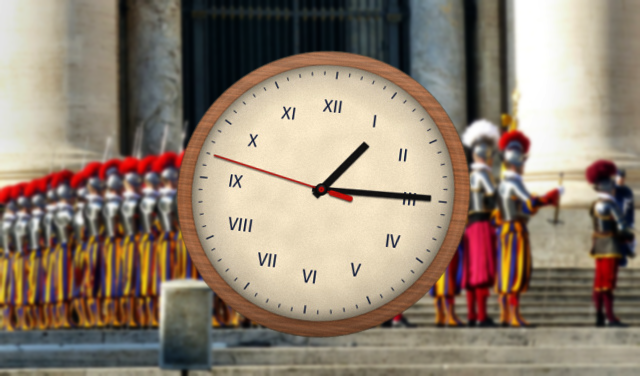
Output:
**1:14:47**
